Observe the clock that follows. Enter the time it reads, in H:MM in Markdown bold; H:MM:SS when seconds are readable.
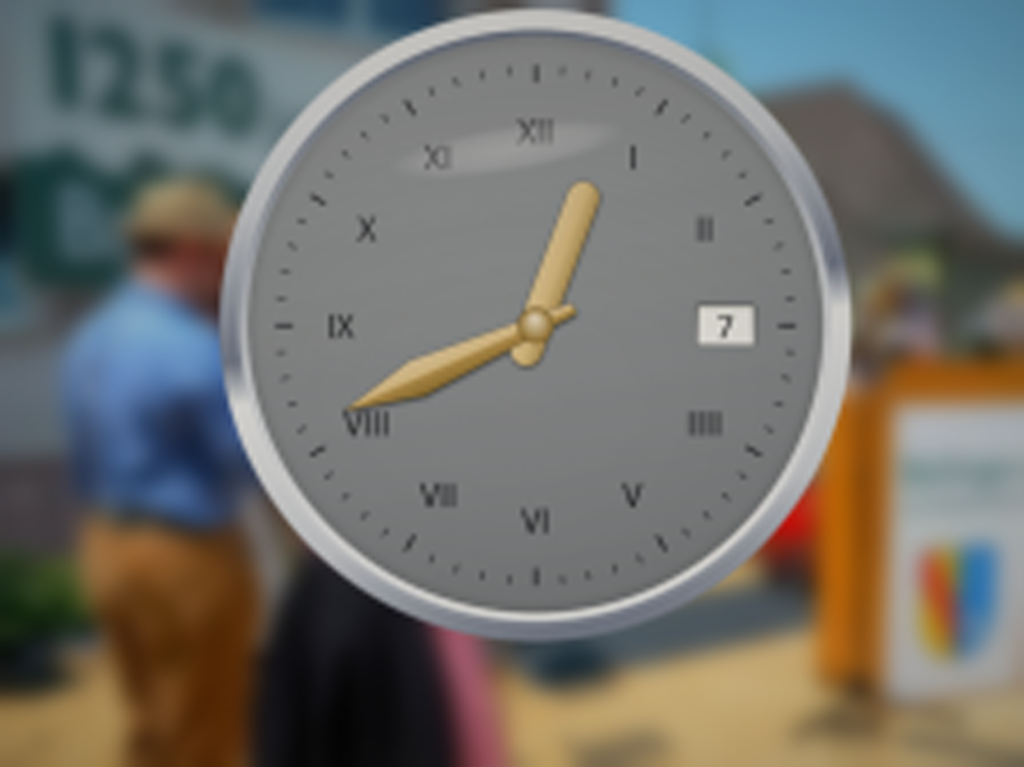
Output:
**12:41**
